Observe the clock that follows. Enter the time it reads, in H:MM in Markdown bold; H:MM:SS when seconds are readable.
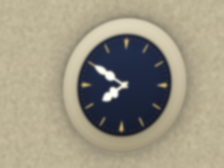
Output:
**7:50**
